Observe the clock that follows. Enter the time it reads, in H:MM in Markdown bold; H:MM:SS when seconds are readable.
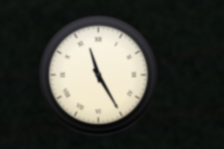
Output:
**11:25**
